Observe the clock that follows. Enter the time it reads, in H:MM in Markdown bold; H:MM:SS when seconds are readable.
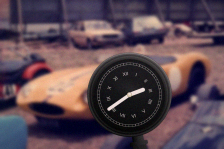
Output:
**2:41**
